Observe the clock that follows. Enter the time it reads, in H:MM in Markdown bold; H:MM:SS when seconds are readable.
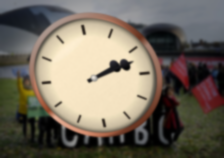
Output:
**2:12**
